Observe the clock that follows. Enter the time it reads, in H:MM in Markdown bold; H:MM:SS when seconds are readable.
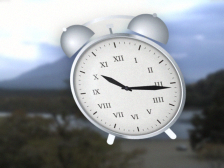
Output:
**10:16**
